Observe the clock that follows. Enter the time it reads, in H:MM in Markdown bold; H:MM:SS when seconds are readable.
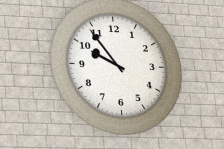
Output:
**9:54**
